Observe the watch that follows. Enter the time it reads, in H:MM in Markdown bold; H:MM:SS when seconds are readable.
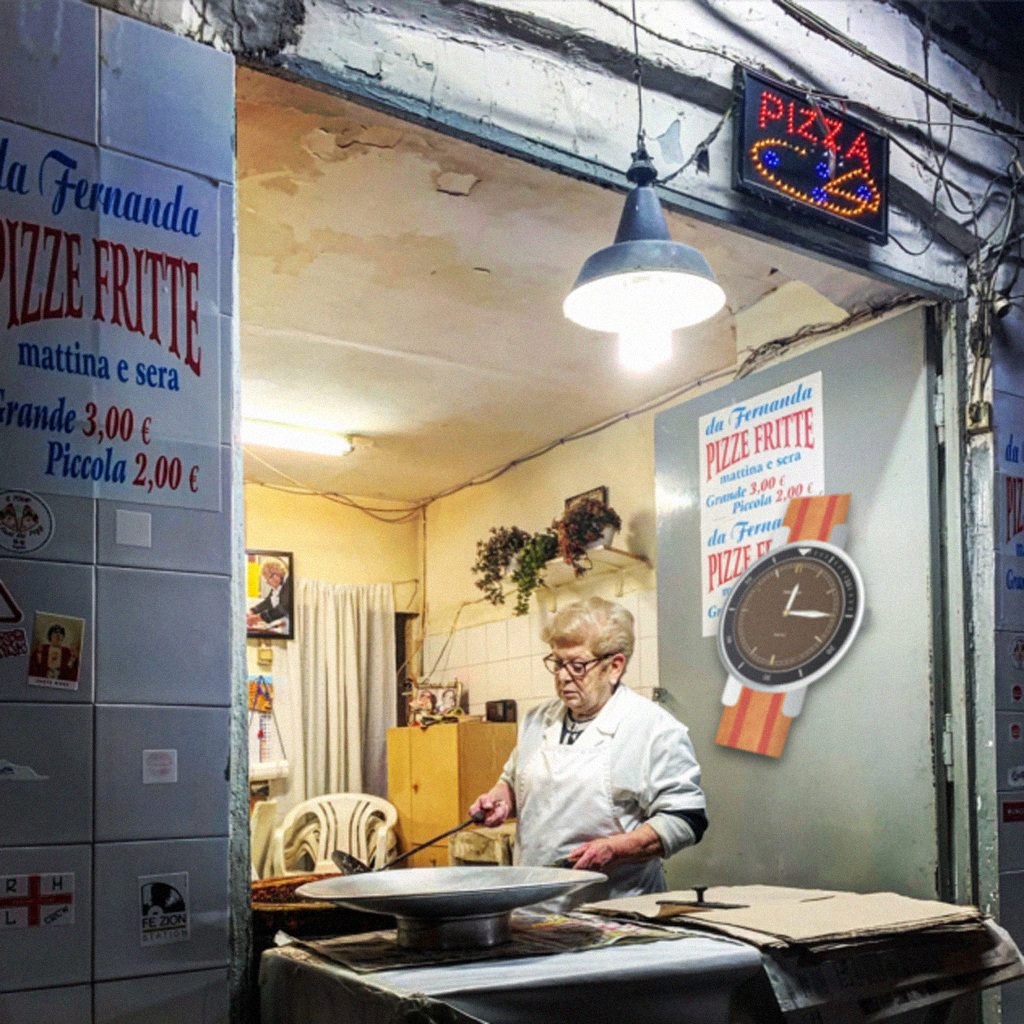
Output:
**12:15**
